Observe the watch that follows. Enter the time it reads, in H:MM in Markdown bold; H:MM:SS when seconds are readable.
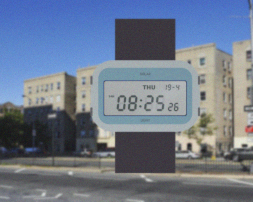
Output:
**8:25**
